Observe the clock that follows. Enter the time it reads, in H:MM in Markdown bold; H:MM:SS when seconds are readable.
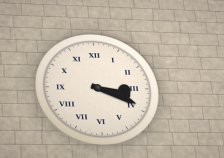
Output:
**3:19**
